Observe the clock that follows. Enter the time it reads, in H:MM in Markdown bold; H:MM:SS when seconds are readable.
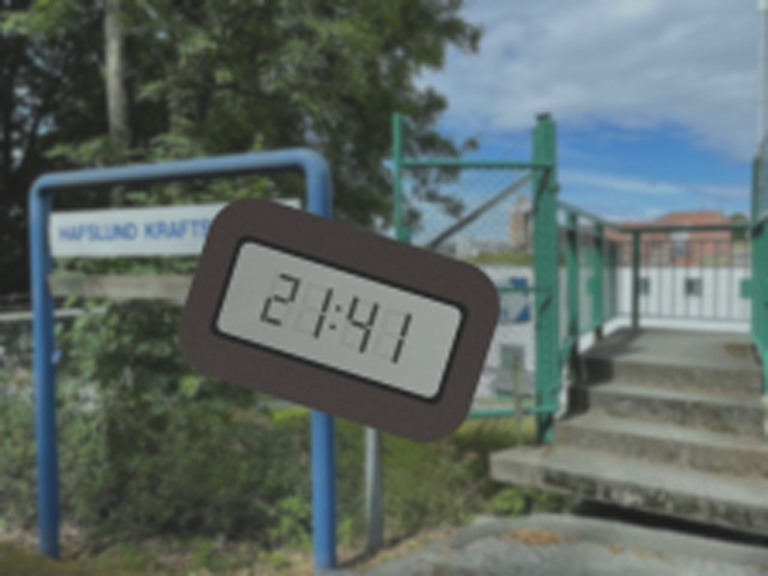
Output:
**21:41**
